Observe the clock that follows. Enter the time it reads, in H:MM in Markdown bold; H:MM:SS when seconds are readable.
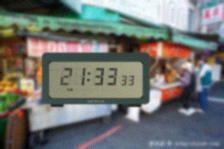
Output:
**21:33**
